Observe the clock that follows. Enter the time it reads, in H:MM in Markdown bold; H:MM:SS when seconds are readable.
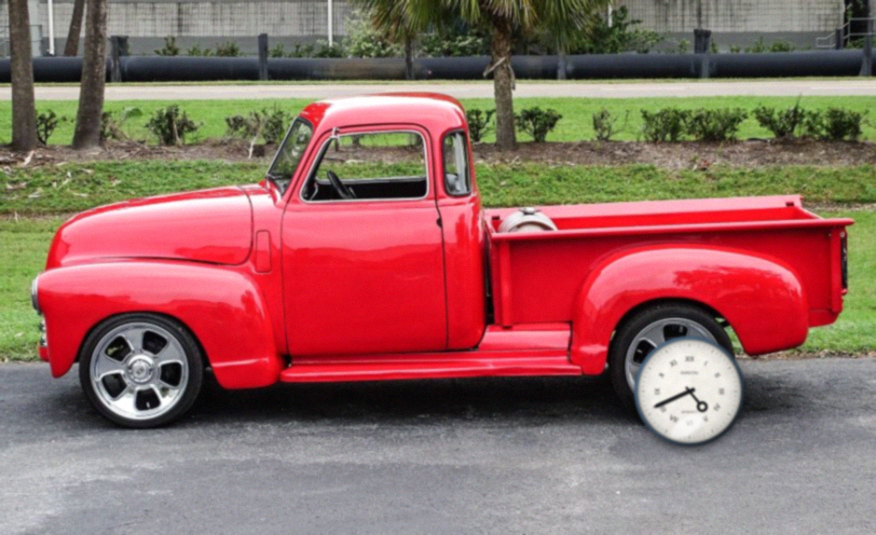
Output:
**4:41**
